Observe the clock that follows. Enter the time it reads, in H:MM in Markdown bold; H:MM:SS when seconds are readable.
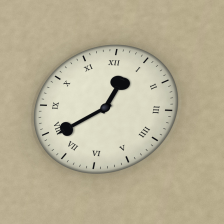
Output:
**12:39**
